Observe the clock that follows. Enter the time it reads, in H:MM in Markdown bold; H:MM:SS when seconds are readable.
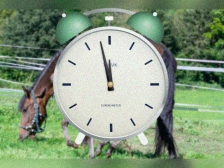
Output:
**11:58**
